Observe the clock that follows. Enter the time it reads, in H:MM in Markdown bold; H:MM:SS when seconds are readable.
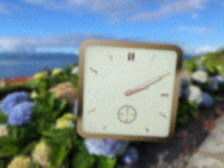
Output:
**2:10**
